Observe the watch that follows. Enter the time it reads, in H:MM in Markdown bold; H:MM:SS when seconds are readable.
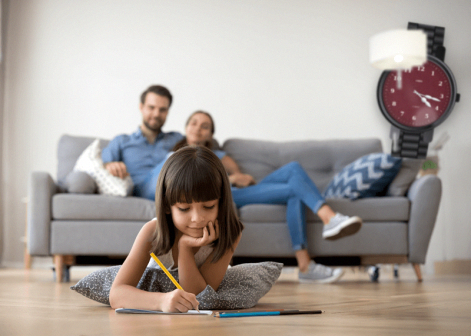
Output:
**4:17**
